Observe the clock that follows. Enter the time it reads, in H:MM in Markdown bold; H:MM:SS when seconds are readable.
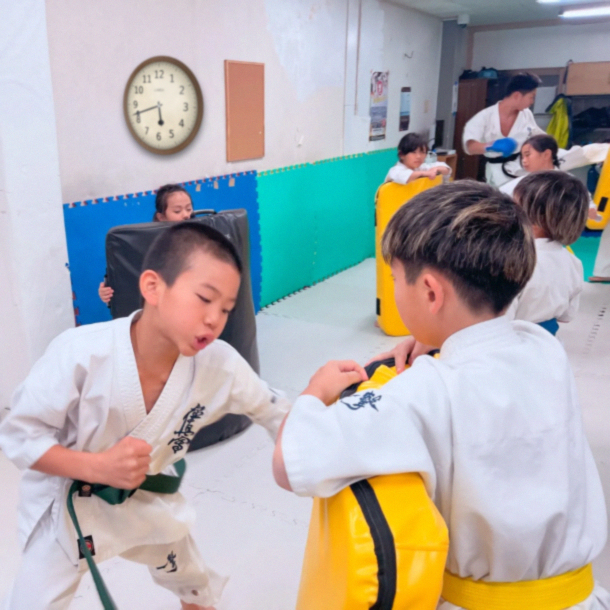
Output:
**5:42**
